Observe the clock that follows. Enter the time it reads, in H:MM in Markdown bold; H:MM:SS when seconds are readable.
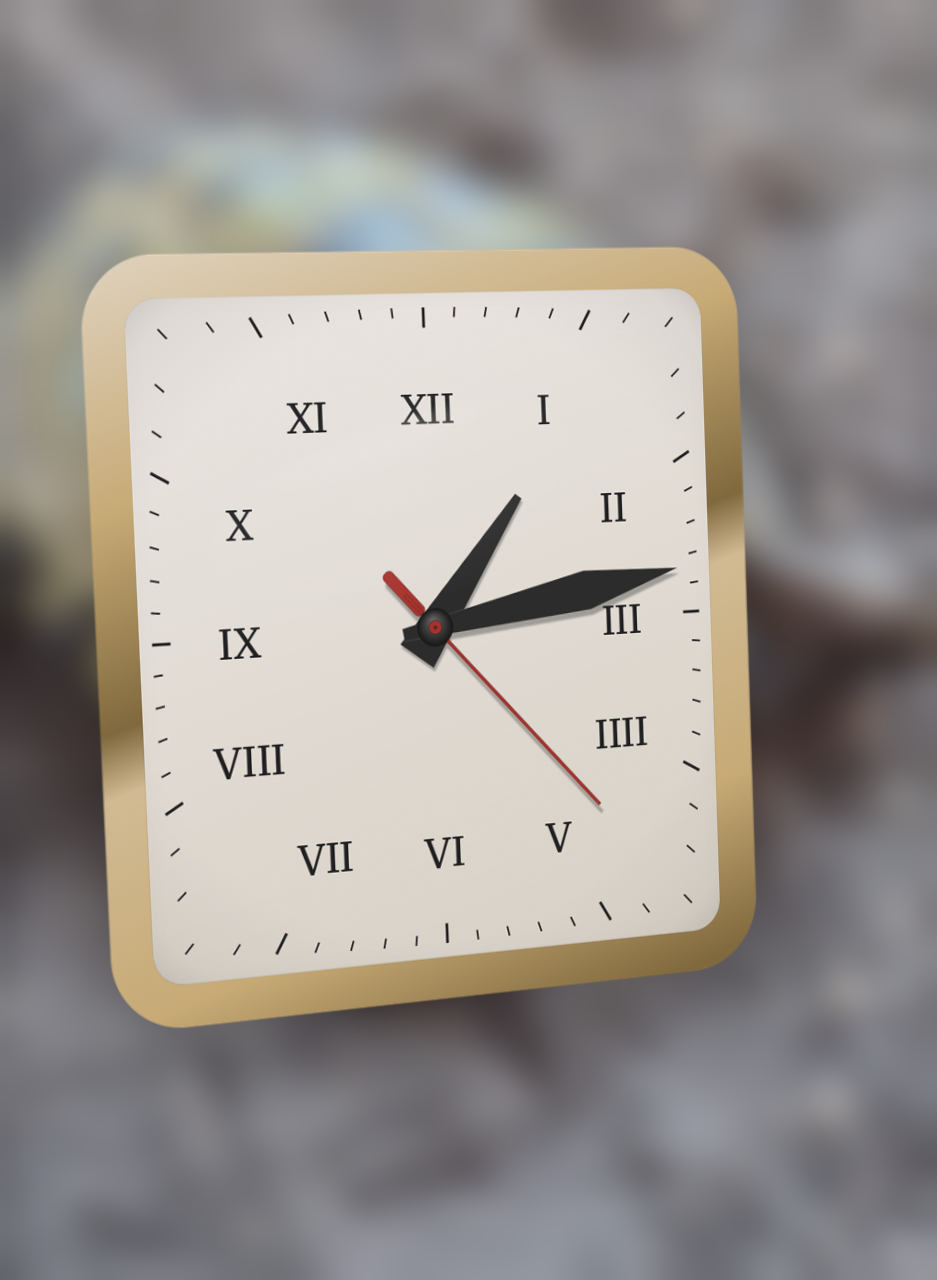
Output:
**1:13:23**
